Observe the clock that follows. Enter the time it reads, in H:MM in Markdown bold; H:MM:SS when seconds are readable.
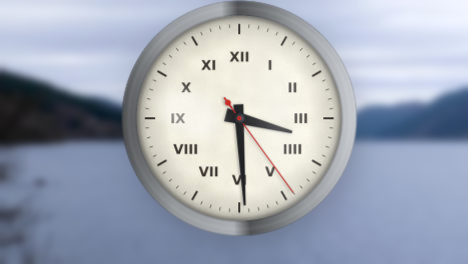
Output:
**3:29:24**
